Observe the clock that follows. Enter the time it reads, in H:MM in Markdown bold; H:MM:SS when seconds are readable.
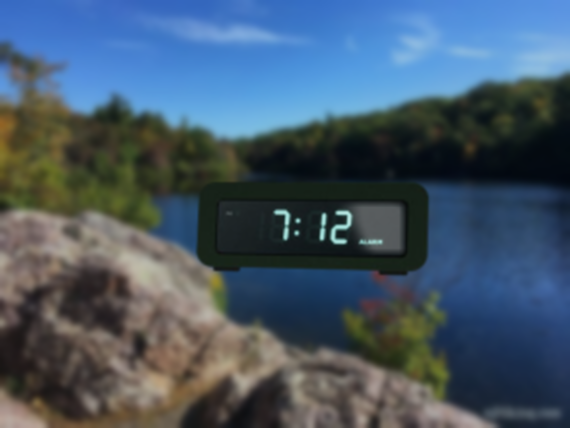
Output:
**7:12**
